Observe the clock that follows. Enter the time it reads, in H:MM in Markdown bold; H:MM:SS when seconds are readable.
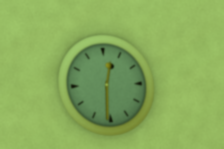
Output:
**12:31**
